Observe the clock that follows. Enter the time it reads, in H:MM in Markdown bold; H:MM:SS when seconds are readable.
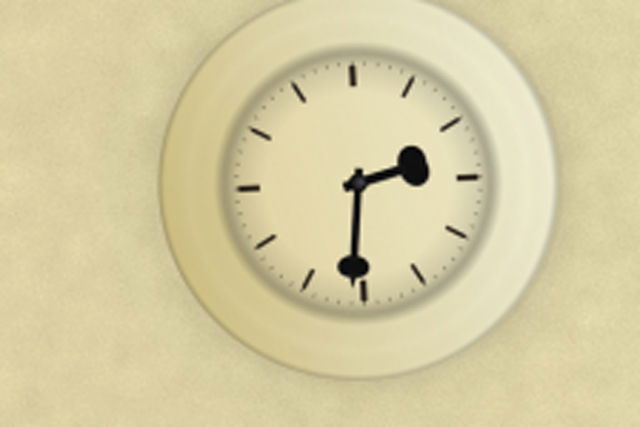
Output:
**2:31**
